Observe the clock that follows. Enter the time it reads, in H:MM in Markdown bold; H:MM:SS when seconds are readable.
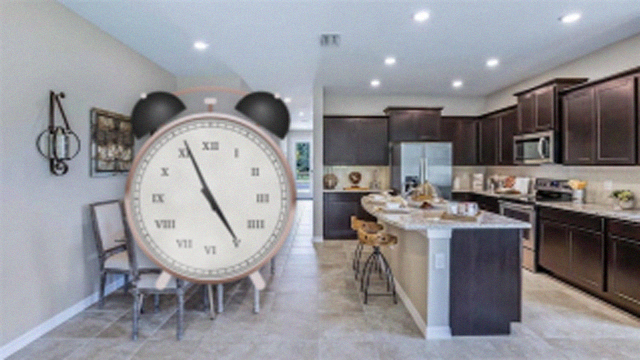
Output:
**4:56**
